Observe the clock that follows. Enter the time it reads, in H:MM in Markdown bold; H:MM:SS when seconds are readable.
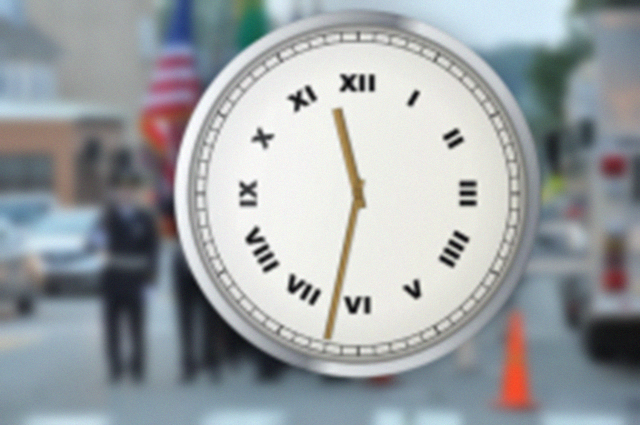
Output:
**11:32**
